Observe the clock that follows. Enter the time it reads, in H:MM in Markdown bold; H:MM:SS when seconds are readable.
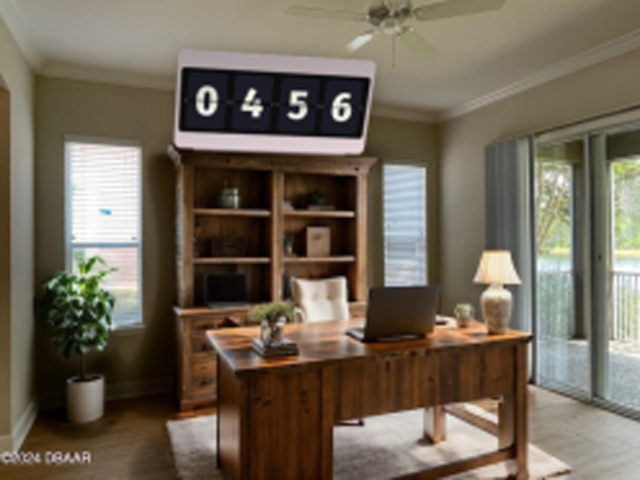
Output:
**4:56**
